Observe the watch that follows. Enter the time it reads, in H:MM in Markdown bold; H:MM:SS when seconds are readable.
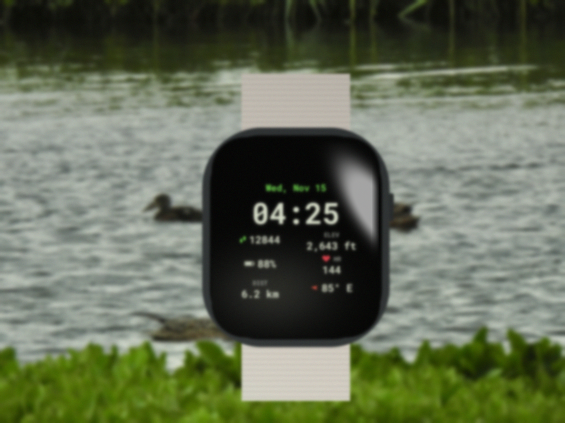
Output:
**4:25**
